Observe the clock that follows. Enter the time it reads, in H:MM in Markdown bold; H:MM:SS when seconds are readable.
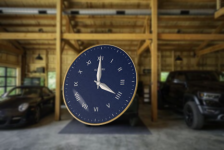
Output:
**4:00**
